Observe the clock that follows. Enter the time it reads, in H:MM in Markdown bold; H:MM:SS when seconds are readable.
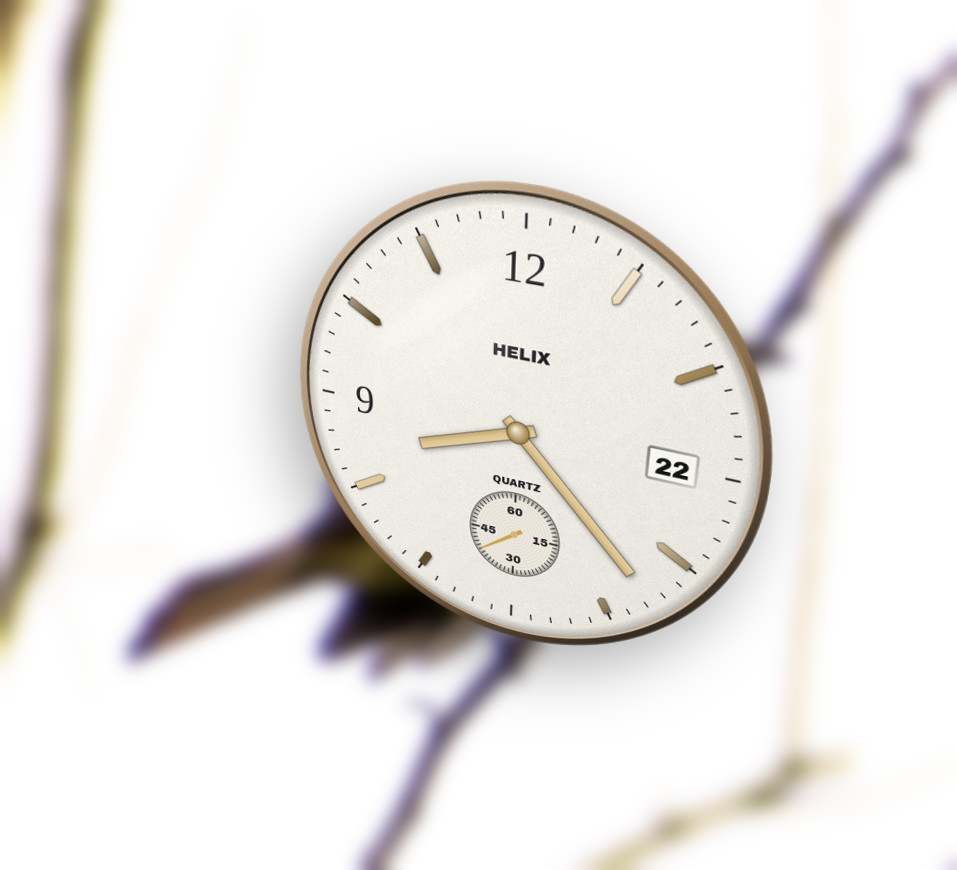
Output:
**8:22:39**
